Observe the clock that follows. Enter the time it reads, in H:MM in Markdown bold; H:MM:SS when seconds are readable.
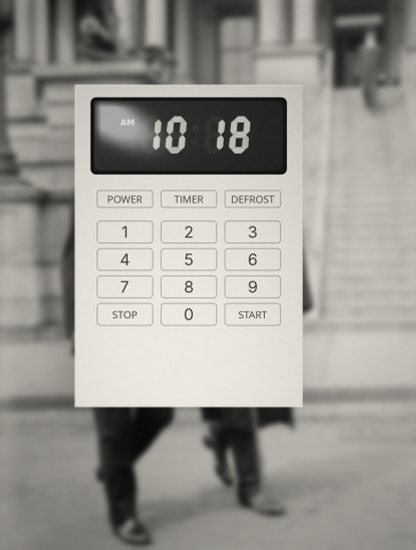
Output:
**10:18**
